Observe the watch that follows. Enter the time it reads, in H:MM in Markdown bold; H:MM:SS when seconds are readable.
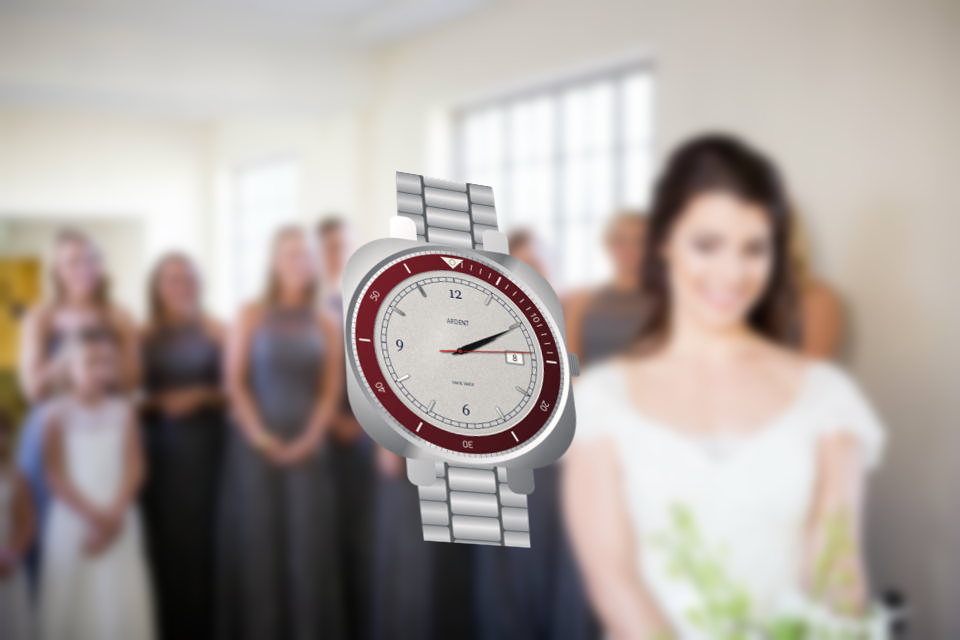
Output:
**2:10:14**
